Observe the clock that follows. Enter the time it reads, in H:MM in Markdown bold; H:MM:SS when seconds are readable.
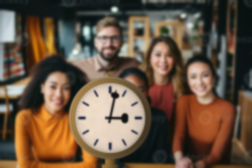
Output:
**3:02**
